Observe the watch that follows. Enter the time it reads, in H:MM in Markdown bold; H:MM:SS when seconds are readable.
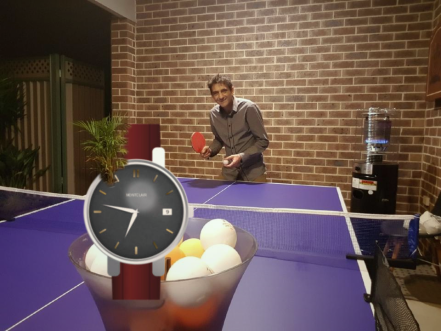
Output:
**6:47**
